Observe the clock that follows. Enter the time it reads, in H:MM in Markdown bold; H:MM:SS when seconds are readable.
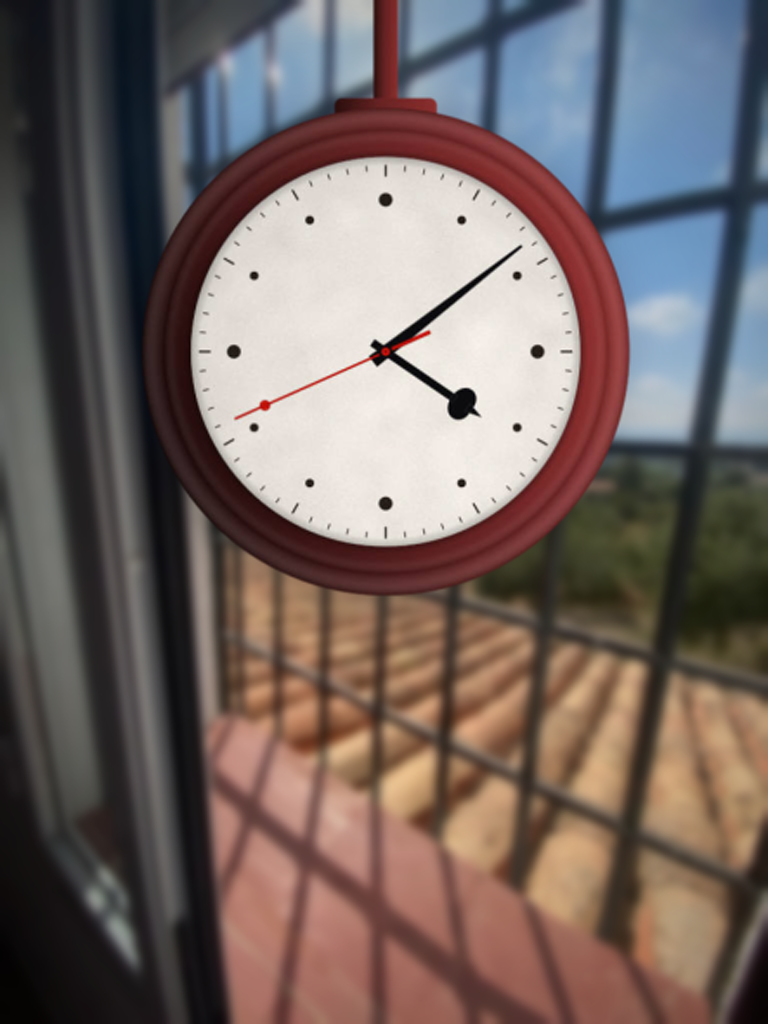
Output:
**4:08:41**
